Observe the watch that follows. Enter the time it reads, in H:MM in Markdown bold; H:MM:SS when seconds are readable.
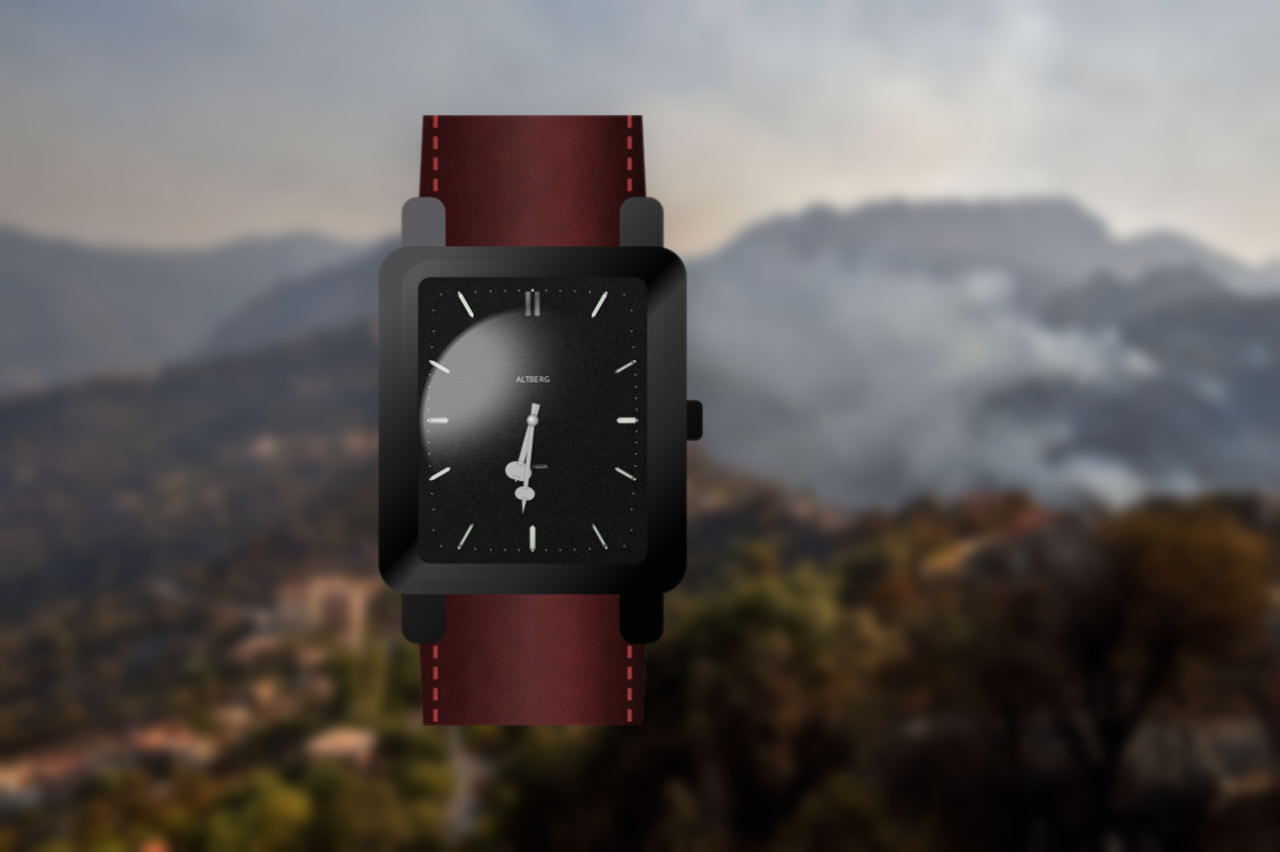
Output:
**6:31**
